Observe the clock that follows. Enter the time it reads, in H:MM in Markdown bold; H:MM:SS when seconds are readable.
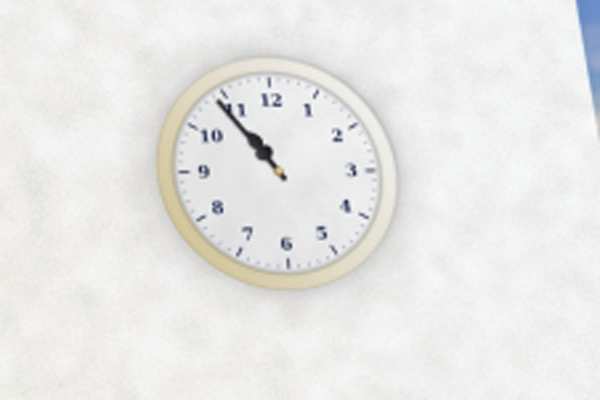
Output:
**10:54**
